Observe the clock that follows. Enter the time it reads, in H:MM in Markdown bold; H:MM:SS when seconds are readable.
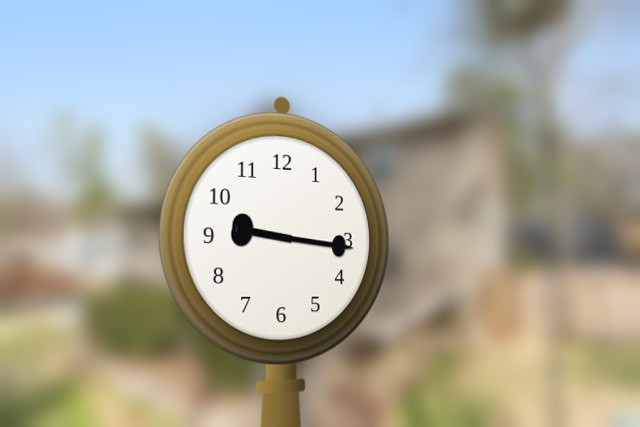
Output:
**9:16**
